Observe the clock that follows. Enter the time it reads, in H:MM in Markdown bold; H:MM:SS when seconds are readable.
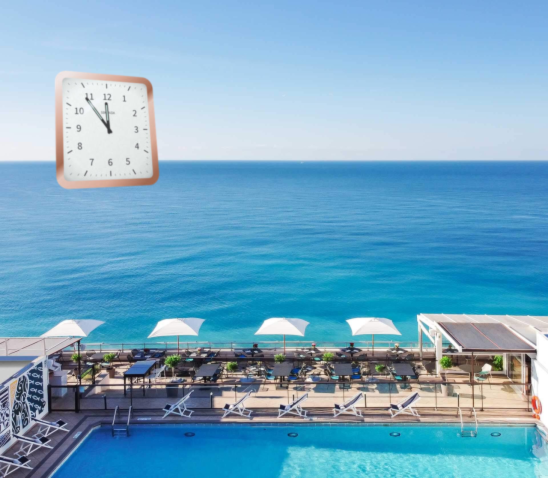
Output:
**11:54**
